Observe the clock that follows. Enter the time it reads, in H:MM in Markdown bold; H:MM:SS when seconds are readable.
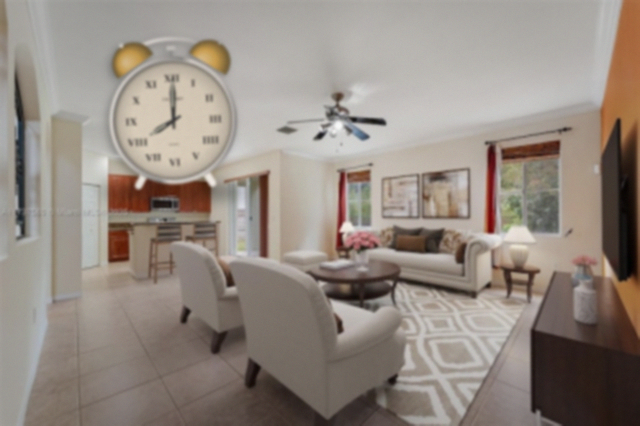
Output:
**8:00**
